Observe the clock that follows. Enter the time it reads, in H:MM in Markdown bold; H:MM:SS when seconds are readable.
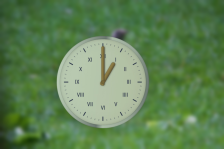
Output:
**1:00**
